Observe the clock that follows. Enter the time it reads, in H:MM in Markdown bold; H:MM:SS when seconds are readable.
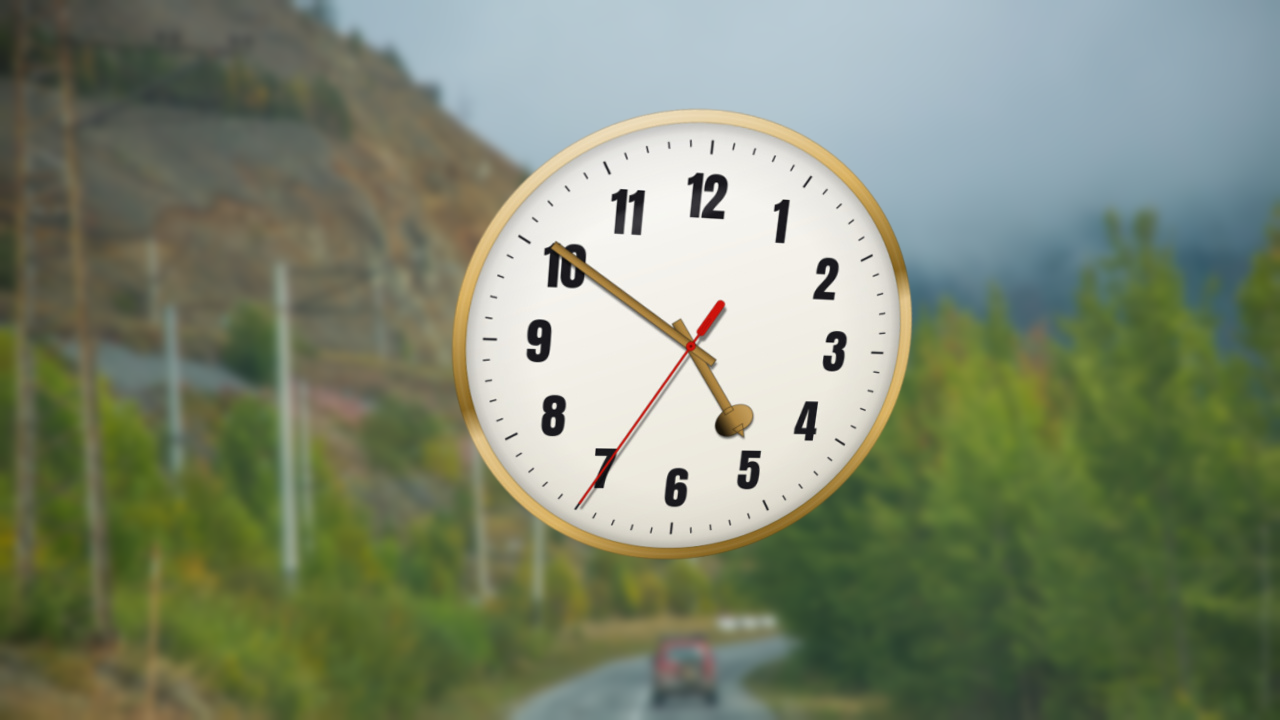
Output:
**4:50:35**
